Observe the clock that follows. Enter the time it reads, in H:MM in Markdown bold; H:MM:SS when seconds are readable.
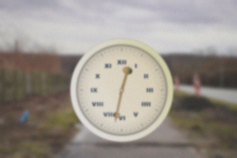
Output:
**12:32**
